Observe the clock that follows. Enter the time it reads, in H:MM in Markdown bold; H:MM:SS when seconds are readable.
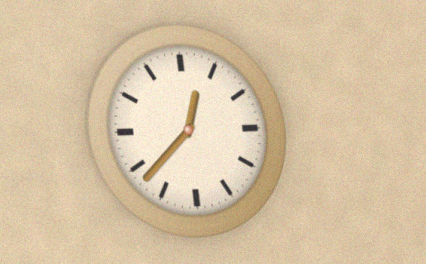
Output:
**12:38**
